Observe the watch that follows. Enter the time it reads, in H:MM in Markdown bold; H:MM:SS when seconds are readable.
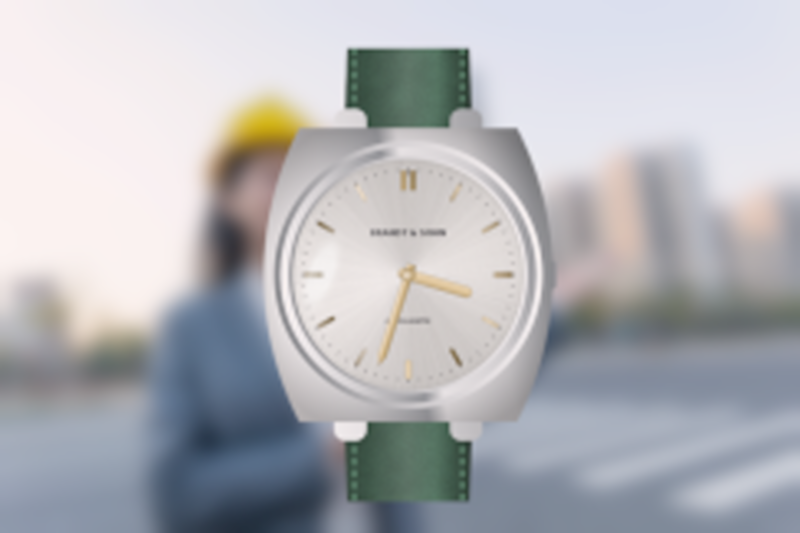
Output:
**3:33**
